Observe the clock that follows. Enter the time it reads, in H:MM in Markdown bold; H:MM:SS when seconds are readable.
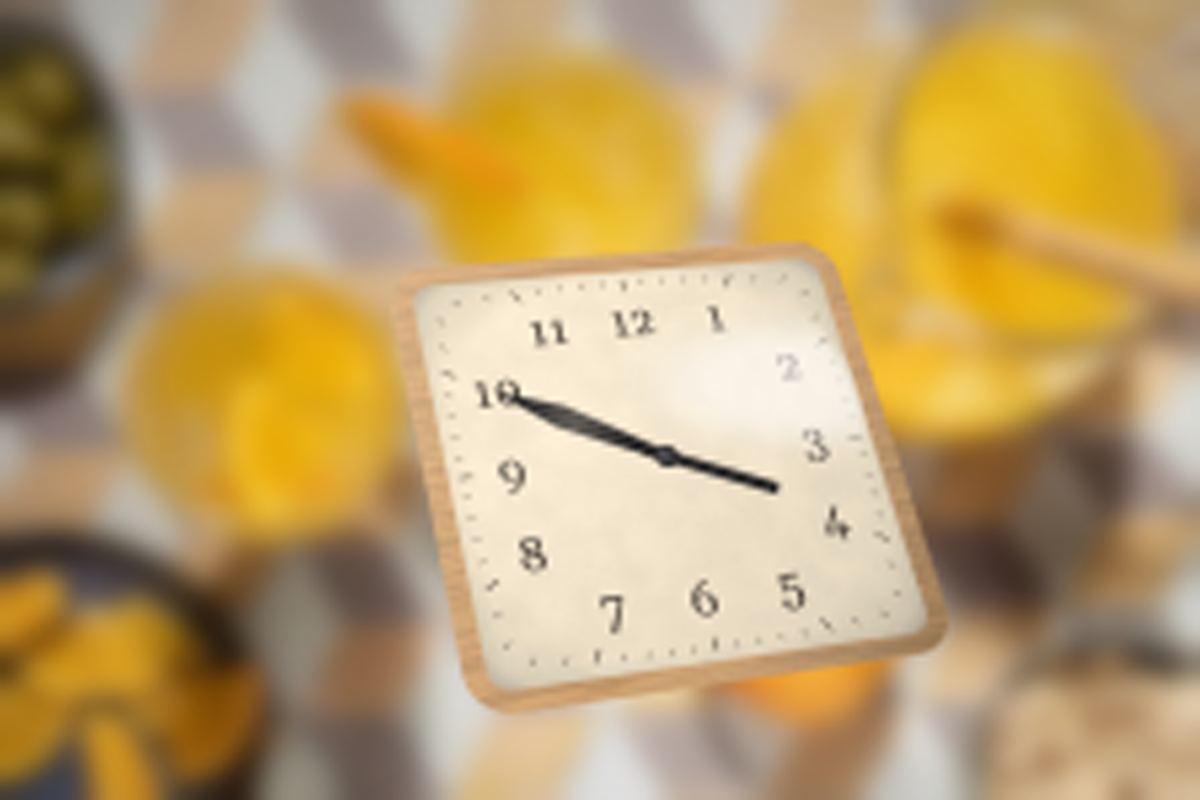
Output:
**3:50**
